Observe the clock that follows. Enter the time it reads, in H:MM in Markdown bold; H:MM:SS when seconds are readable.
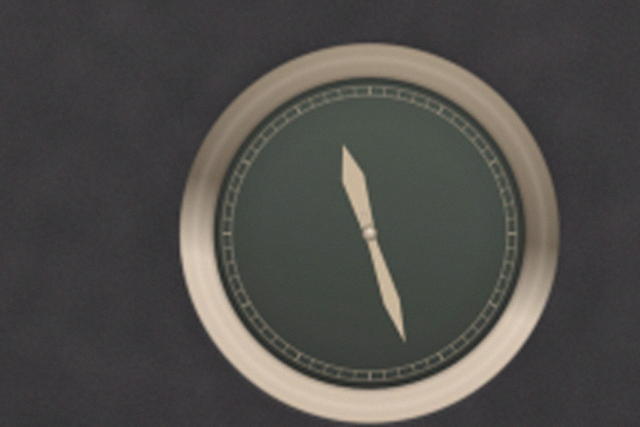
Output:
**11:27**
